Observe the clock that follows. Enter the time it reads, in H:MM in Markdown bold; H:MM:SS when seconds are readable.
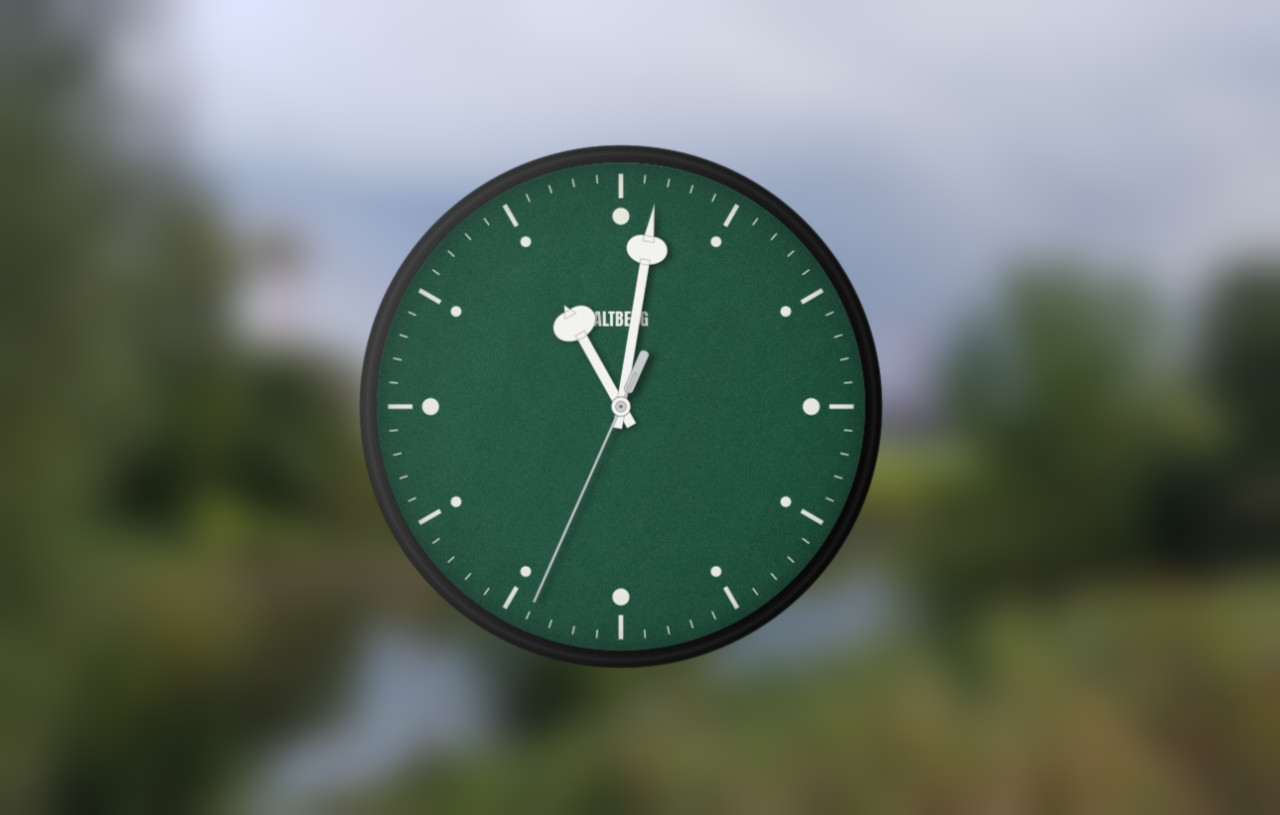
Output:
**11:01:34**
